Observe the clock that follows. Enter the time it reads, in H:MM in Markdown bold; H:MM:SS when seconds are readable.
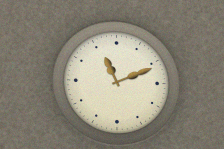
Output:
**11:11**
